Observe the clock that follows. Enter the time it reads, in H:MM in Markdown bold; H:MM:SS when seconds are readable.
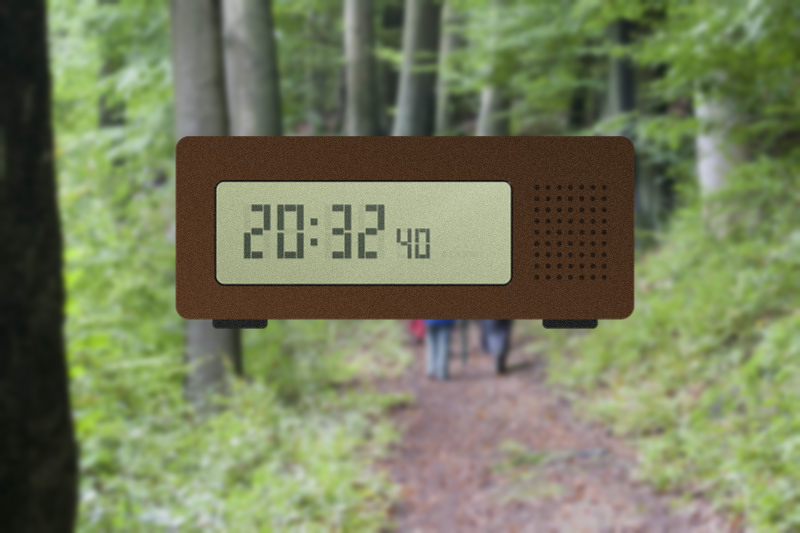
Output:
**20:32:40**
